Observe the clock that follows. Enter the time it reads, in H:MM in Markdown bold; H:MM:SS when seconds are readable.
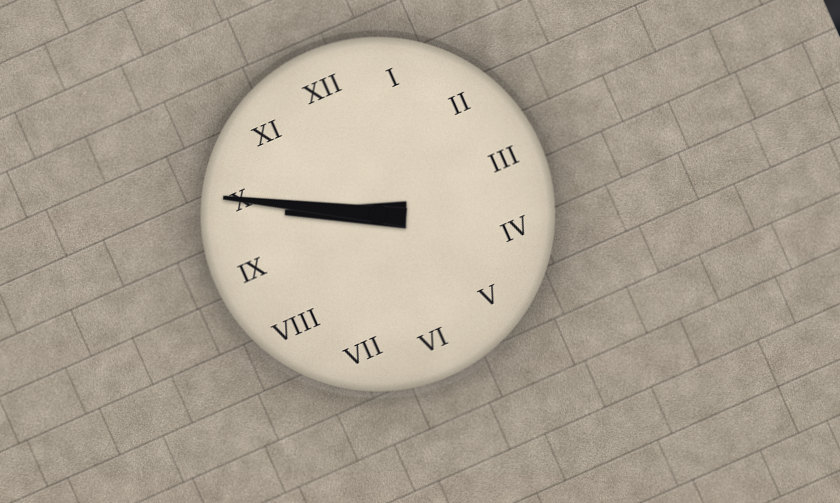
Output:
**9:50**
